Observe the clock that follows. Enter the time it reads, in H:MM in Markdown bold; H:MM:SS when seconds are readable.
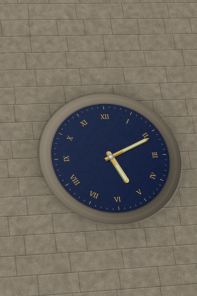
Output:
**5:11**
